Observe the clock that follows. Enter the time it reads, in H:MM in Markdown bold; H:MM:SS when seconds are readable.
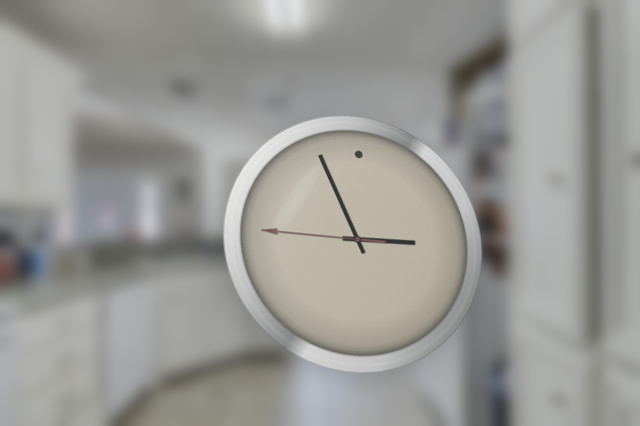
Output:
**2:55:45**
